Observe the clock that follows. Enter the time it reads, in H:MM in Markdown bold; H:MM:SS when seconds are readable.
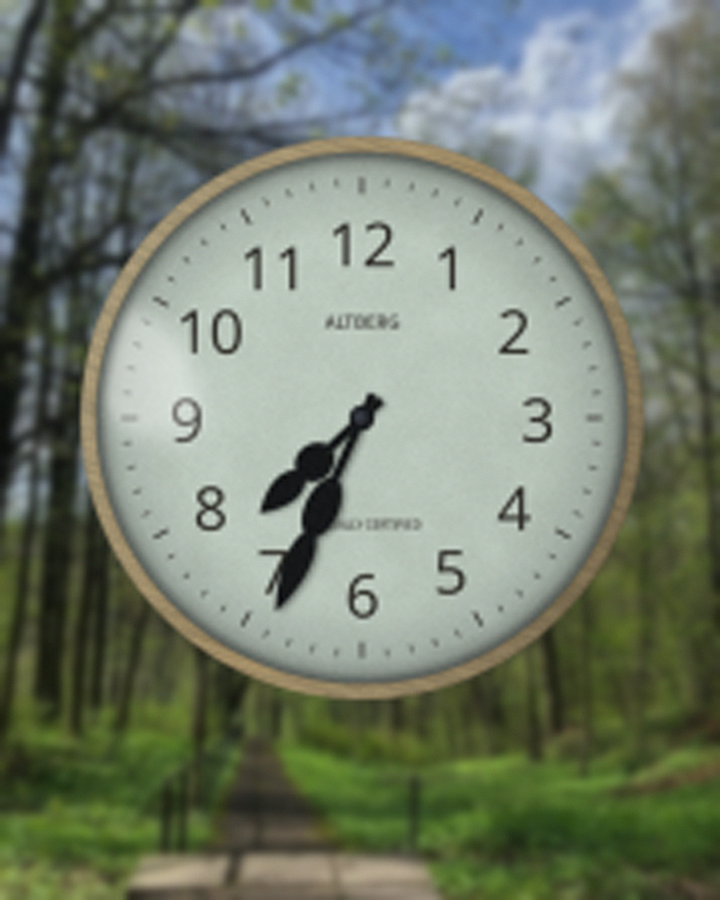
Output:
**7:34**
